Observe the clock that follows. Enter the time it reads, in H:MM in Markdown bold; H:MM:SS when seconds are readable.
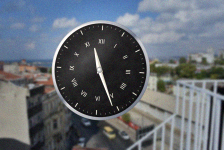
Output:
**11:26**
